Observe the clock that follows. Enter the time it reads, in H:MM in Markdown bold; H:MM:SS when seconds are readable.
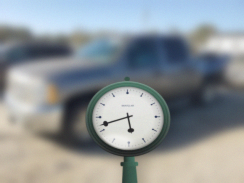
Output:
**5:42**
